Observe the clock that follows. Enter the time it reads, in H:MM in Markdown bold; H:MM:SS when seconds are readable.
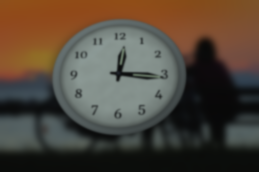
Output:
**12:16**
